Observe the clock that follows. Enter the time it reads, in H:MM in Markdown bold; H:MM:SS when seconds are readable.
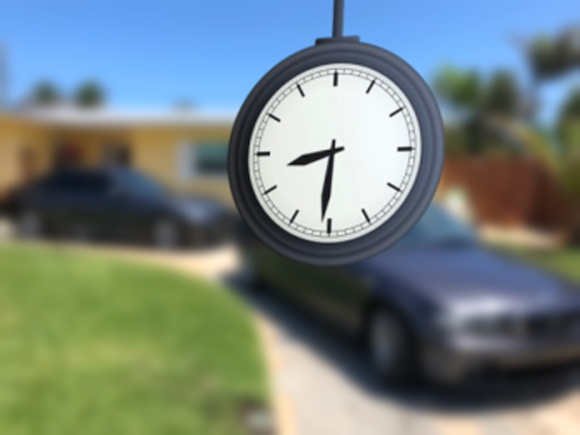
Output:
**8:31**
